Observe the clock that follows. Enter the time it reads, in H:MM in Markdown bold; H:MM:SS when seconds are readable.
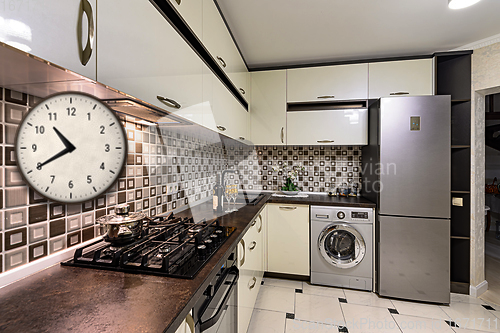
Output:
**10:40**
